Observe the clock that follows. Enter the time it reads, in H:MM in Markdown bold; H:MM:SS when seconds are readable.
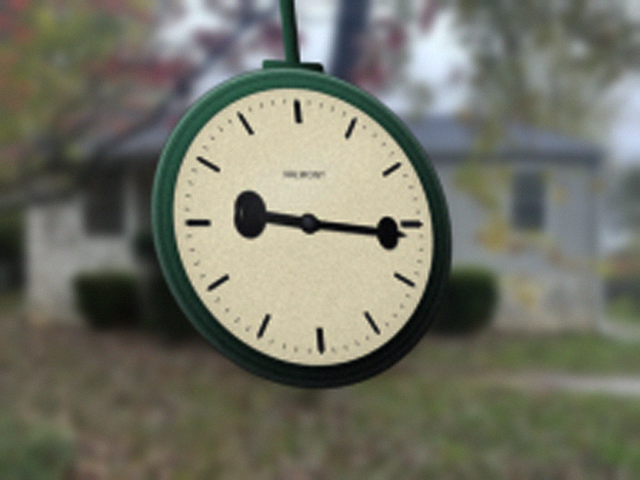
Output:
**9:16**
